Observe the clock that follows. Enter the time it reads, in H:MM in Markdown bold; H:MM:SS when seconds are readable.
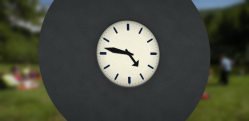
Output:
**4:47**
